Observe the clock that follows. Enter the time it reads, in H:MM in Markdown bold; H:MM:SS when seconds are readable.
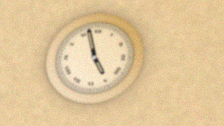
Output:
**4:57**
